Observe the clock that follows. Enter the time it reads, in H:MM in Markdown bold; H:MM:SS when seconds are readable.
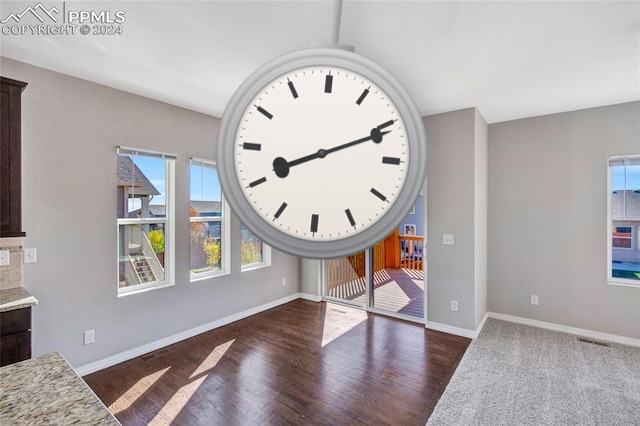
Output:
**8:11**
